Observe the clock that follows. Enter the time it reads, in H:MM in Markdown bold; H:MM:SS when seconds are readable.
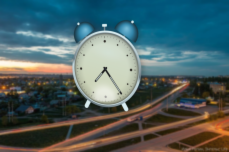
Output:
**7:24**
